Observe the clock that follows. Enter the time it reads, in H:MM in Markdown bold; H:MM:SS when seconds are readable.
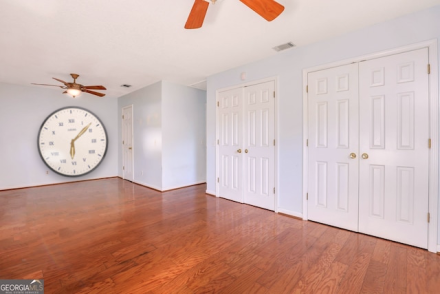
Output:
**6:08**
